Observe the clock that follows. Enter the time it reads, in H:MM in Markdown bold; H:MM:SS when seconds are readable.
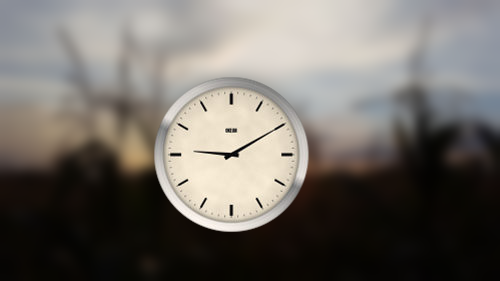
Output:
**9:10**
